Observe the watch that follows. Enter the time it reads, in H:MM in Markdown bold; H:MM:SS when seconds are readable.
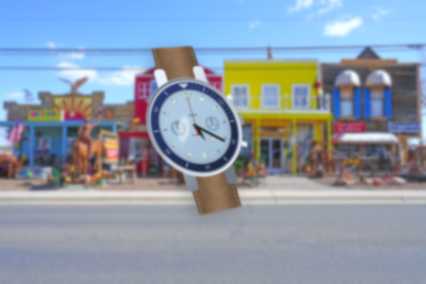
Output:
**5:21**
